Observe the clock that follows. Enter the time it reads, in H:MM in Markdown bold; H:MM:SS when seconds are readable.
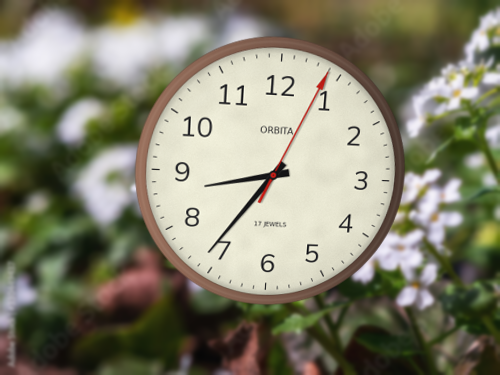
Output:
**8:36:04**
